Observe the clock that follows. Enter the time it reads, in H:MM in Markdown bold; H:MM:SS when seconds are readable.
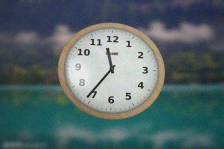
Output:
**11:36**
